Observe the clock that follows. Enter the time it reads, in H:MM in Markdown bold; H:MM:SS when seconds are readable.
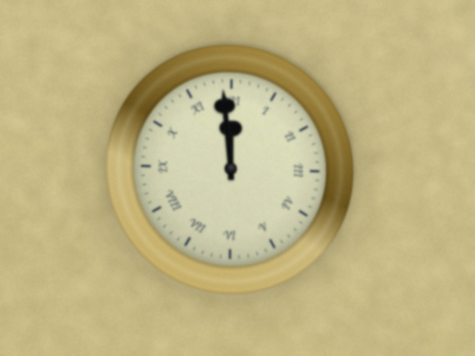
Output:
**11:59**
